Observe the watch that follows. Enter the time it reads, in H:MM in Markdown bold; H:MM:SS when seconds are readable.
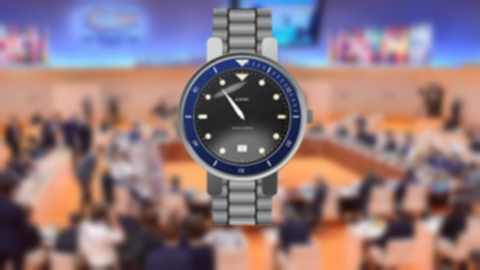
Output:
**10:54**
